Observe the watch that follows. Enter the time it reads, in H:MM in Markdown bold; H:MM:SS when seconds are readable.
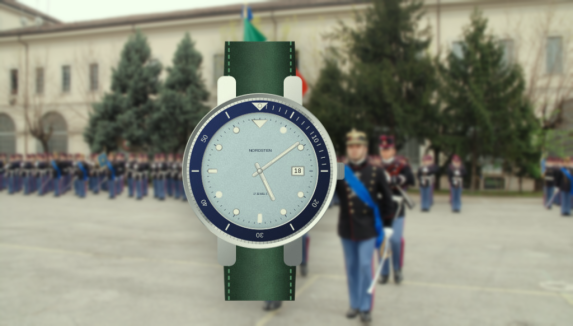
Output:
**5:09**
